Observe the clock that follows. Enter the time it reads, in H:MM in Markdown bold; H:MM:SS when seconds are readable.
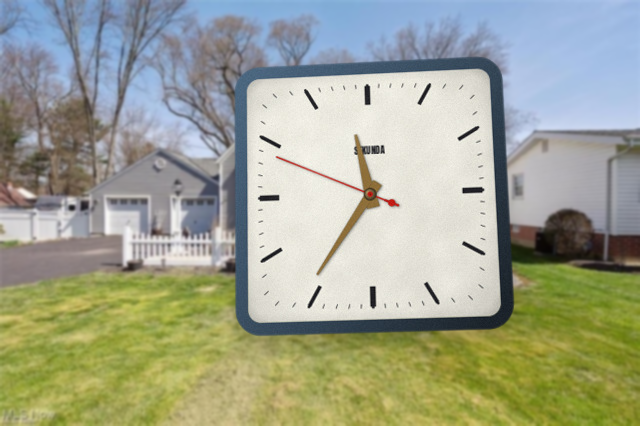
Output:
**11:35:49**
